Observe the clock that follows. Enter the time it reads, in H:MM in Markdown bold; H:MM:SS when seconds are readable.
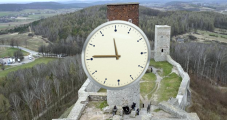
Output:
**11:46**
